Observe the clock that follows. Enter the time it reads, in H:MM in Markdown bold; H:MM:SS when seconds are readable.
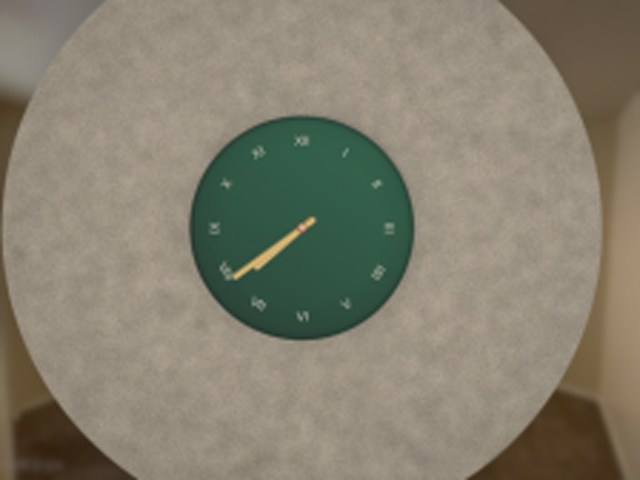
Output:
**7:39**
